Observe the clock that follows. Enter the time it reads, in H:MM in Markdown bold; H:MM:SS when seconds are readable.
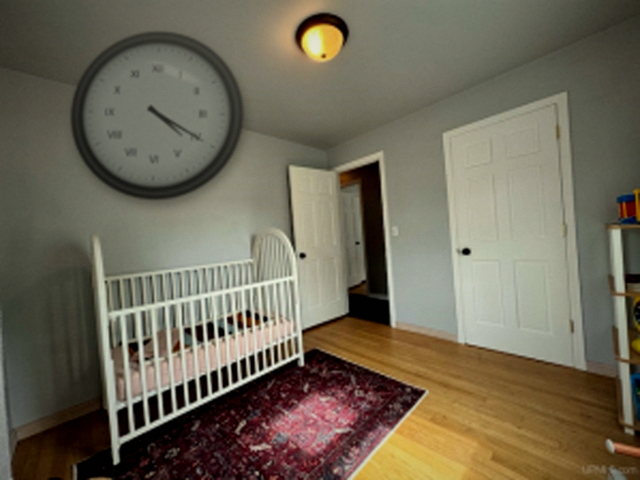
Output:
**4:20**
